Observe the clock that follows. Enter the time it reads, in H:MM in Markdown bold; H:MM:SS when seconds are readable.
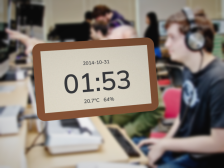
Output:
**1:53**
